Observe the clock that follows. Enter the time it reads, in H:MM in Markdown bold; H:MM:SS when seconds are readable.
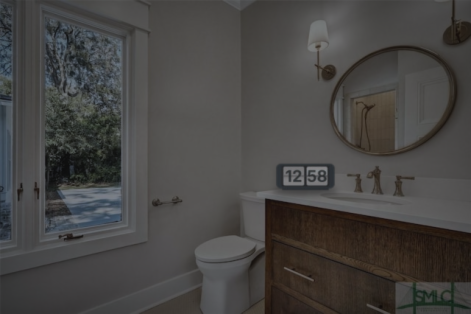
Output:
**12:58**
